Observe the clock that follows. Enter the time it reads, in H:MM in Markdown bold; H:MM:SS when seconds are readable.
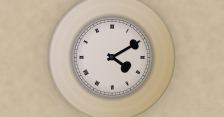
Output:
**4:10**
